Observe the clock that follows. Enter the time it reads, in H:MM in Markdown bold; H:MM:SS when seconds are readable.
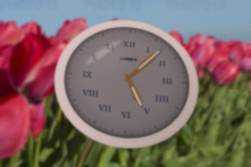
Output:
**5:07**
